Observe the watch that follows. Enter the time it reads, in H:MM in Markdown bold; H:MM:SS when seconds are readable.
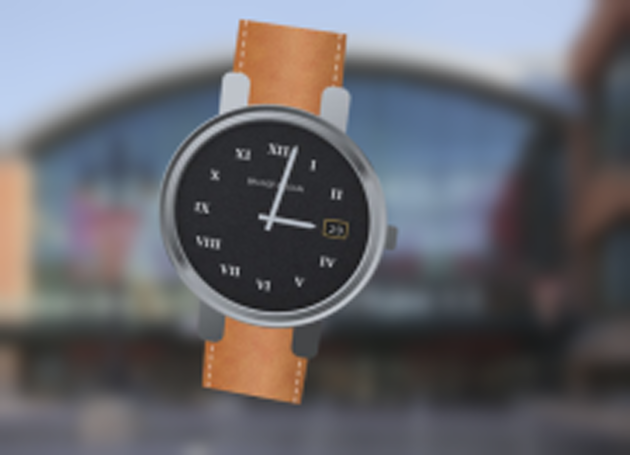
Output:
**3:02**
